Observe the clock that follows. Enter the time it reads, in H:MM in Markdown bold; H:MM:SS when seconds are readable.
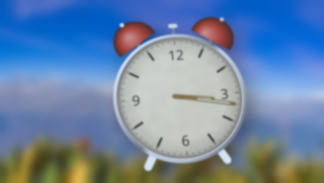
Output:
**3:17**
